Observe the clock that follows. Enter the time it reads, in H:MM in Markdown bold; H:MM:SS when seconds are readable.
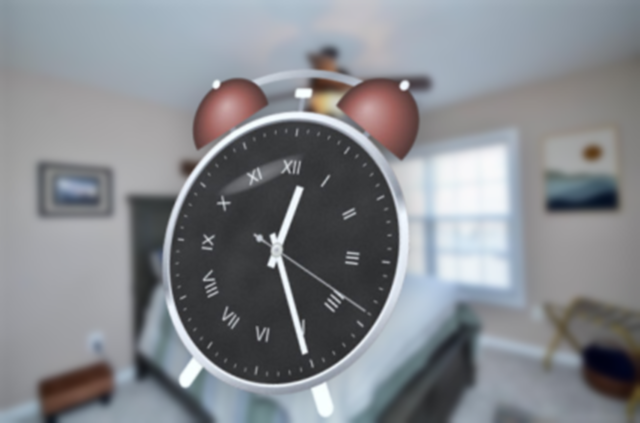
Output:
**12:25:19**
